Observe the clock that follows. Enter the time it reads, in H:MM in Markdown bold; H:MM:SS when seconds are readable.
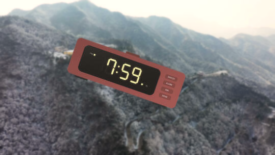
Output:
**7:59**
